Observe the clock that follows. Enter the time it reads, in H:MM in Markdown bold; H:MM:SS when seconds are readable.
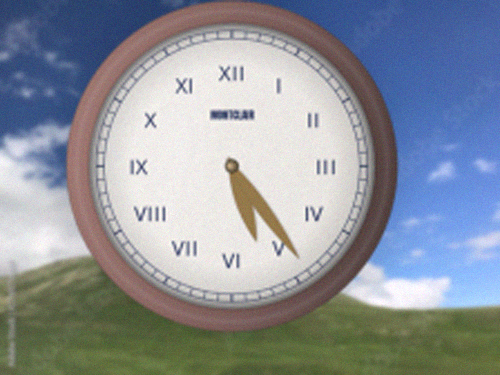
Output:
**5:24**
